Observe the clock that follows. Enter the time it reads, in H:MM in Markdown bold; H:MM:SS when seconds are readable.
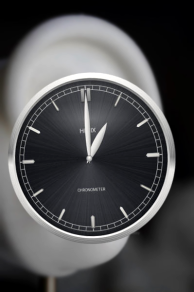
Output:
**1:00**
